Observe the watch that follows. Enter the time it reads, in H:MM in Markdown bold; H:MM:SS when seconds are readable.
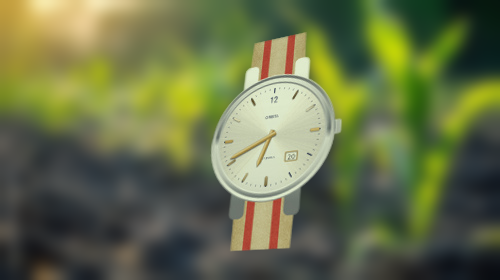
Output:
**6:41**
